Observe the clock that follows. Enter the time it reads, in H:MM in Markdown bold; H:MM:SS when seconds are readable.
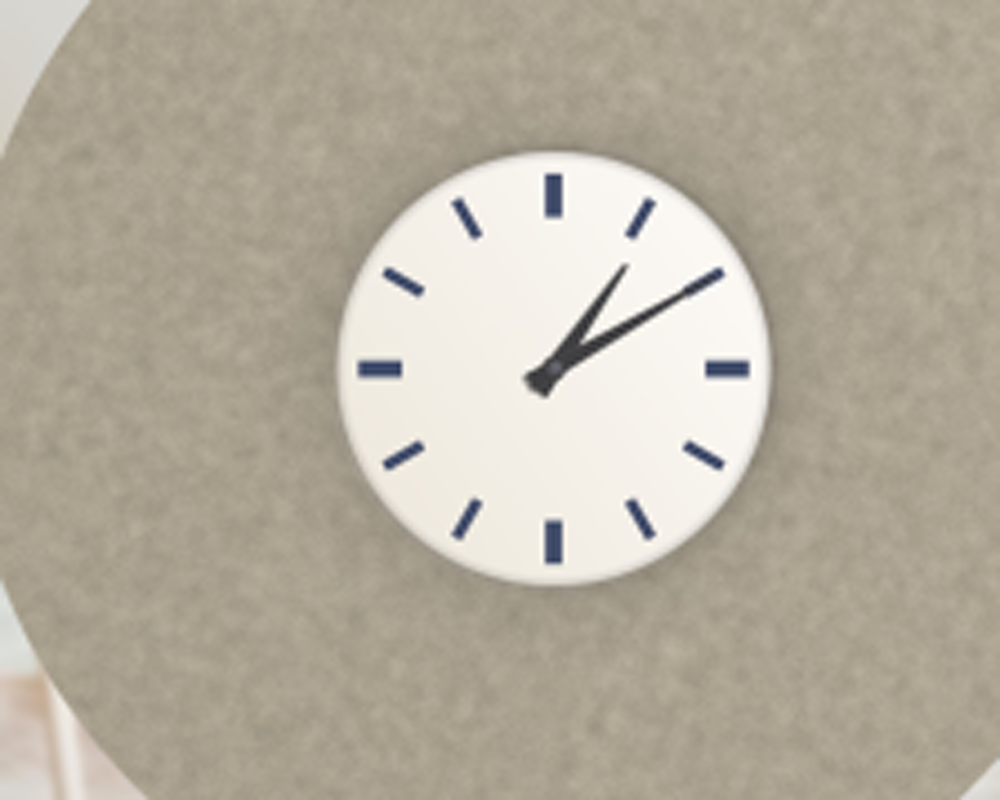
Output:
**1:10**
